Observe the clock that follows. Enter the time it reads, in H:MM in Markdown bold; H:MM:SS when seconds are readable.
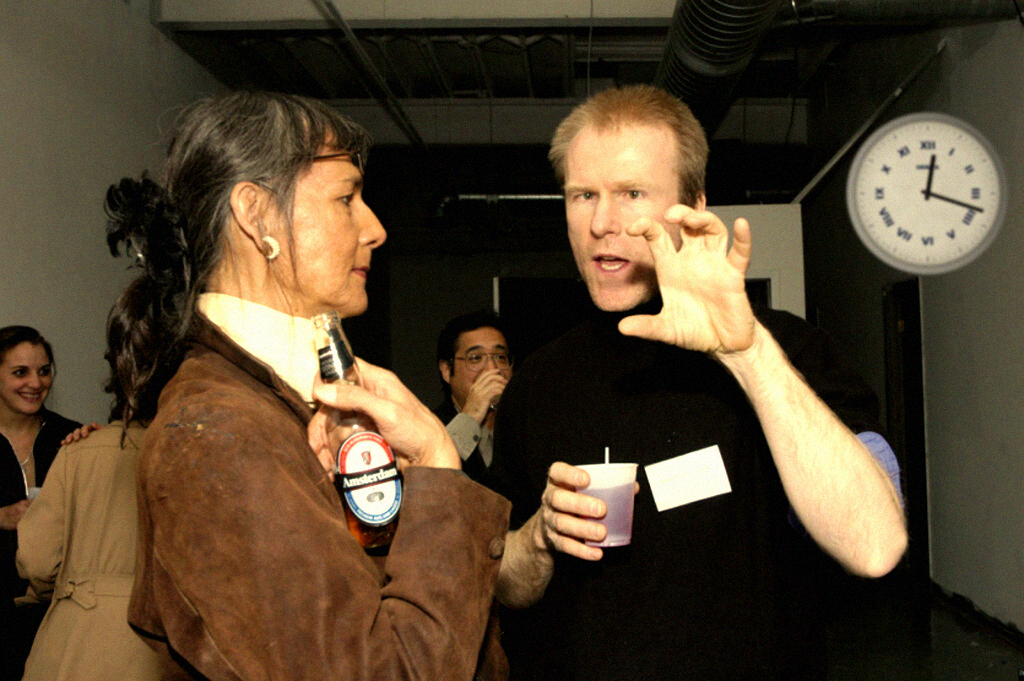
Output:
**12:18**
